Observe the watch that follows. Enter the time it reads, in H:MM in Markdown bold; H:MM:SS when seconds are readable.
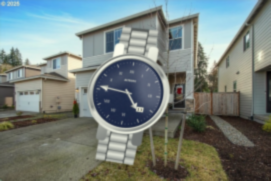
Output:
**4:46**
